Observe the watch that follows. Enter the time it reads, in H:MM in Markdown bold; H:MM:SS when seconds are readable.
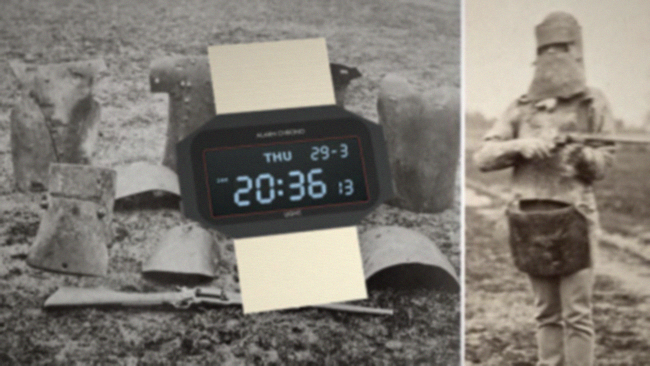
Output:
**20:36:13**
